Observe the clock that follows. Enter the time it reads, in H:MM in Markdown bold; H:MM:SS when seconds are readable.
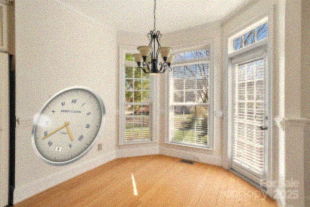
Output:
**4:39**
